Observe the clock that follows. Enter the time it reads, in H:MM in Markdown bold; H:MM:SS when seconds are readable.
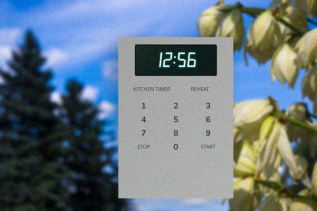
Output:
**12:56**
